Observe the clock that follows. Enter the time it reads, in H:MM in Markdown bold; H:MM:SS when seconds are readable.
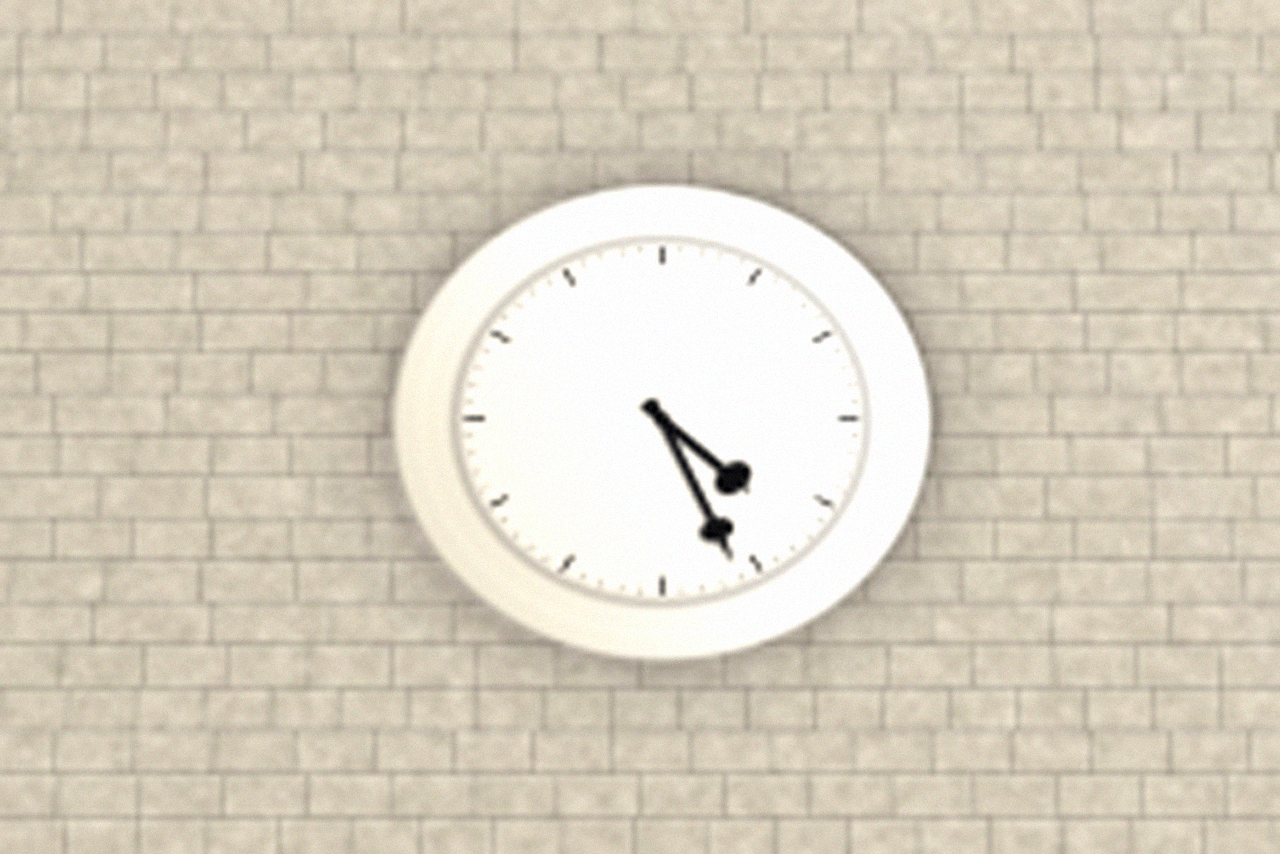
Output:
**4:26**
